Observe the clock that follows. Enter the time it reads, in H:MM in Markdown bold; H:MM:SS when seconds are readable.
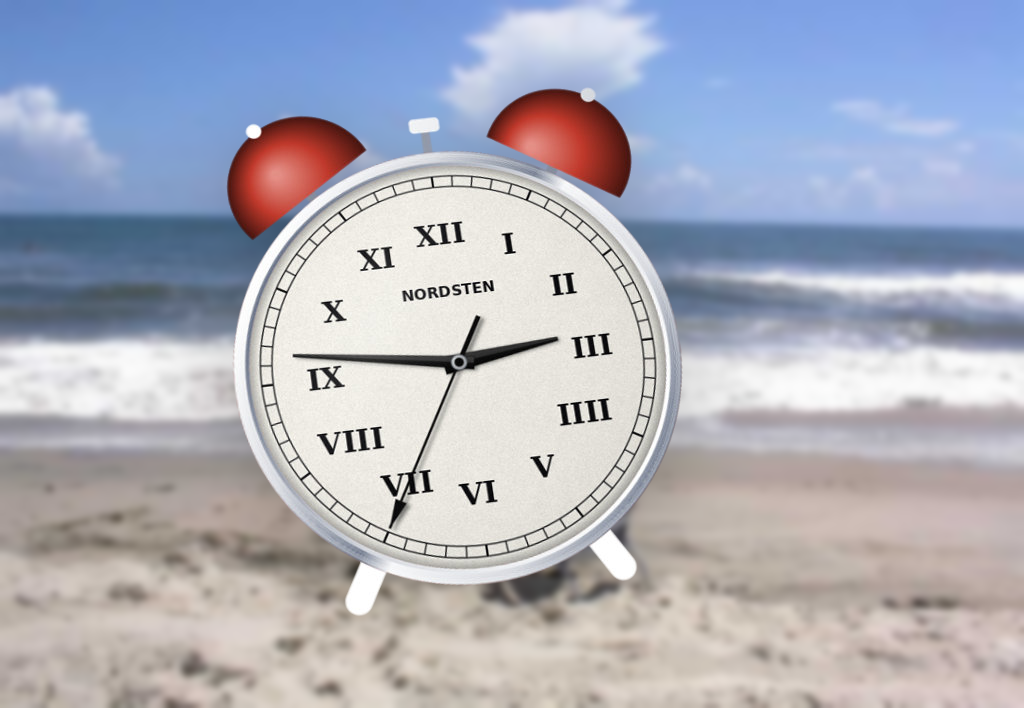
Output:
**2:46:35**
